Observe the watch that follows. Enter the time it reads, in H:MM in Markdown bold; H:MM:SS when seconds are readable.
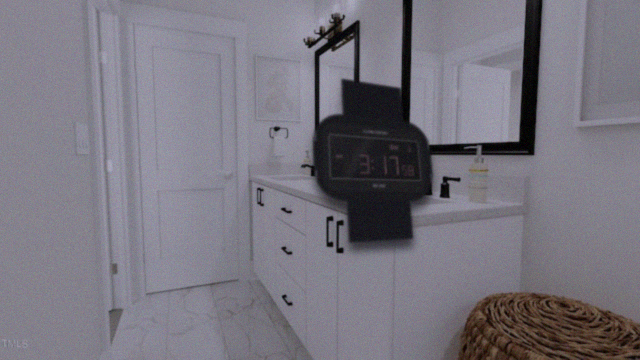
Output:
**3:17**
